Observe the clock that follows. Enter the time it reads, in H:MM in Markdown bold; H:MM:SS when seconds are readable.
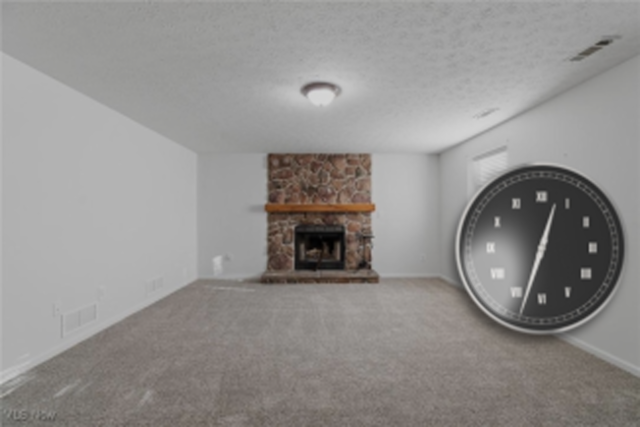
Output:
**12:33**
